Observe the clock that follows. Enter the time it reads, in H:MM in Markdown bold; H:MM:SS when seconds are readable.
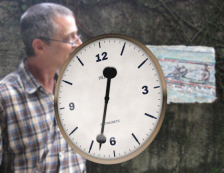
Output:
**12:33**
